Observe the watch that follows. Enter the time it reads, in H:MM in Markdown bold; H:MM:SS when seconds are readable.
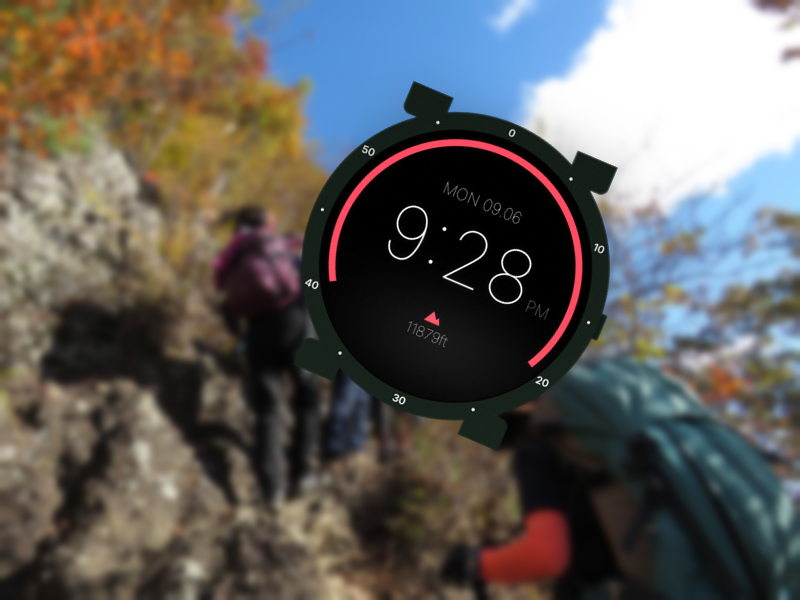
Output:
**9:28**
